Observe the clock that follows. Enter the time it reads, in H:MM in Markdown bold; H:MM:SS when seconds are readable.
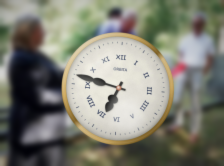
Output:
**6:47**
